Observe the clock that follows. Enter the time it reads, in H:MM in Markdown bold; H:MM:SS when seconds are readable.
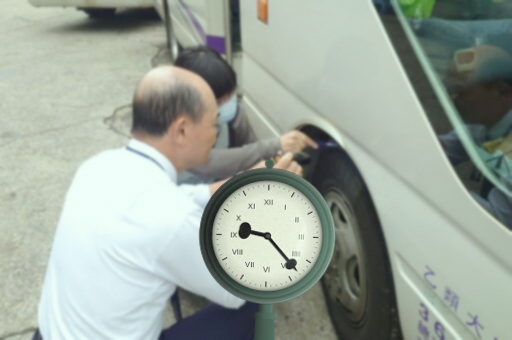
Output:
**9:23**
